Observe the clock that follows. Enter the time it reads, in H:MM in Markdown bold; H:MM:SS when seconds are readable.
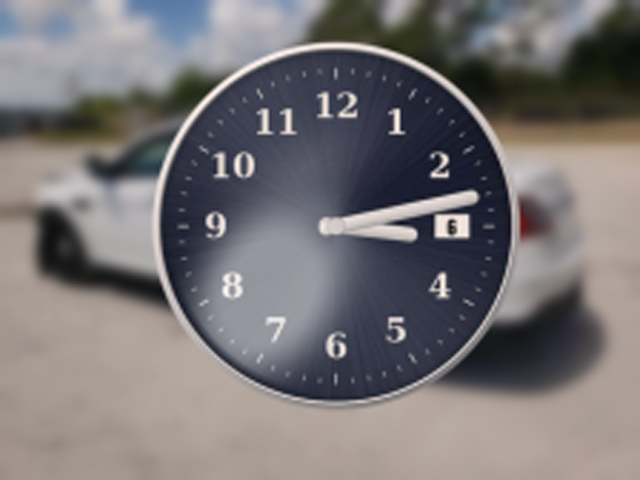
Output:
**3:13**
